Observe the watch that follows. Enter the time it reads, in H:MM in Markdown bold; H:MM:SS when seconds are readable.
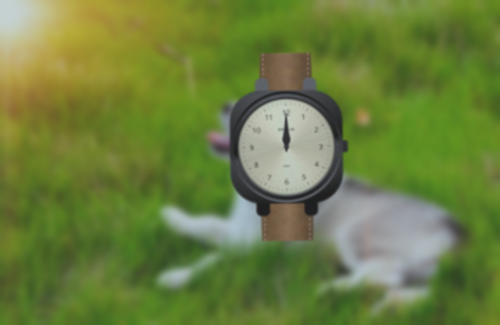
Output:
**12:00**
